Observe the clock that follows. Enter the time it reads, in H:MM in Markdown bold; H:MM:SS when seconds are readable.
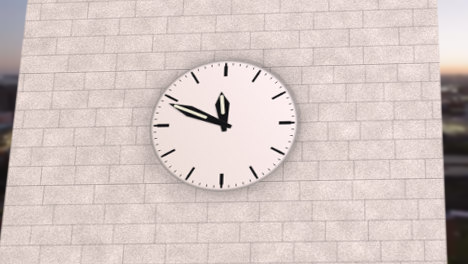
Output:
**11:49**
